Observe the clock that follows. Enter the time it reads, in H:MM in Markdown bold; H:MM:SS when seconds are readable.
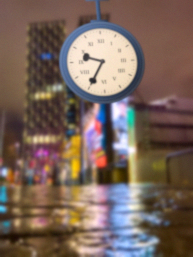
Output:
**9:35**
